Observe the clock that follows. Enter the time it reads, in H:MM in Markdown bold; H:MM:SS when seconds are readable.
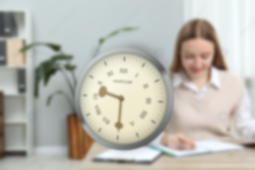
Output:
**9:30**
